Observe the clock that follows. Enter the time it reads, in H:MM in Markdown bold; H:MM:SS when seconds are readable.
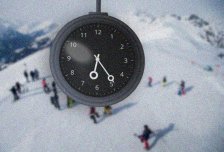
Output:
**6:24**
